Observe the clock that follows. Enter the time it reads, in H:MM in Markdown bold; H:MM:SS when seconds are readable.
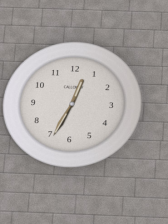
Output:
**12:34**
